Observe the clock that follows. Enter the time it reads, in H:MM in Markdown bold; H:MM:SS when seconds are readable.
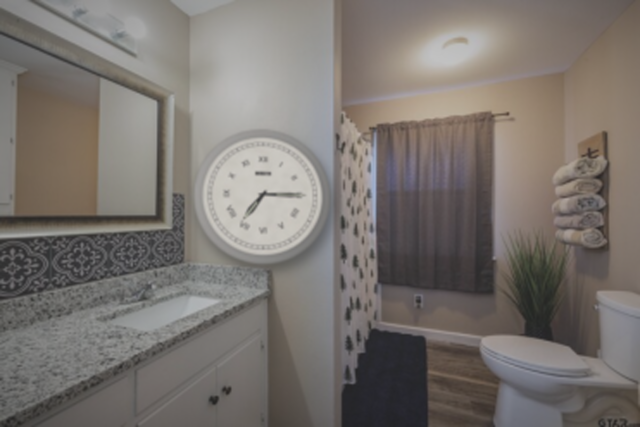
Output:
**7:15**
